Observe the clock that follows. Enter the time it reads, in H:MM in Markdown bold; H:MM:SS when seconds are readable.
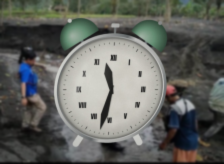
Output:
**11:32**
